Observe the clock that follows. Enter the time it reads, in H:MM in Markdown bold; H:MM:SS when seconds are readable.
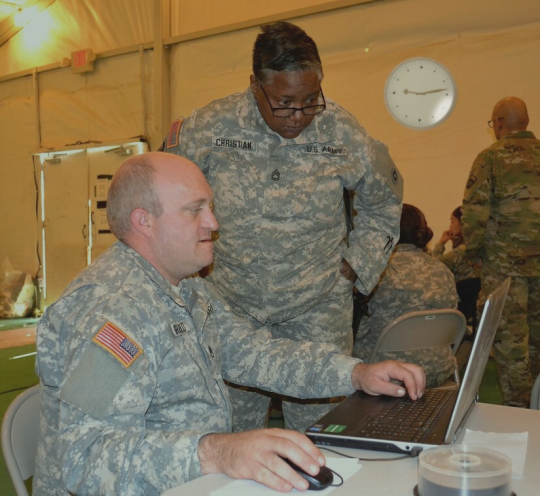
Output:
**9:13**
